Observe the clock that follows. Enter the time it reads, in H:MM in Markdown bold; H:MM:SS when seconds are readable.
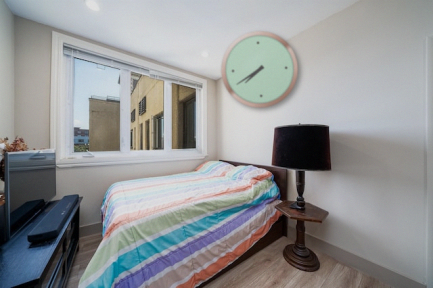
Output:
**7:40**
